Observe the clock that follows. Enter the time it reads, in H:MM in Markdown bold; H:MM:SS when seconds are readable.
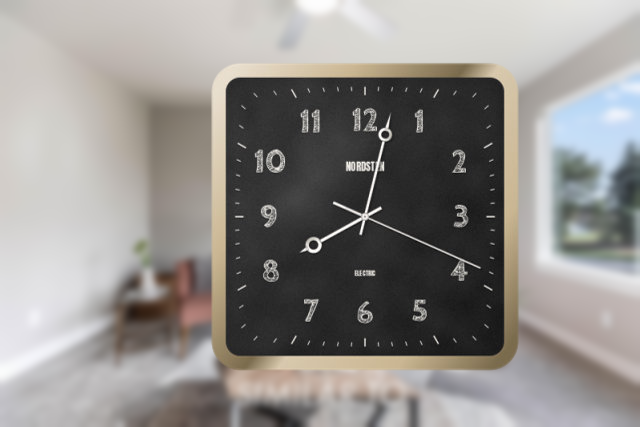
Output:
**8:02:19**
